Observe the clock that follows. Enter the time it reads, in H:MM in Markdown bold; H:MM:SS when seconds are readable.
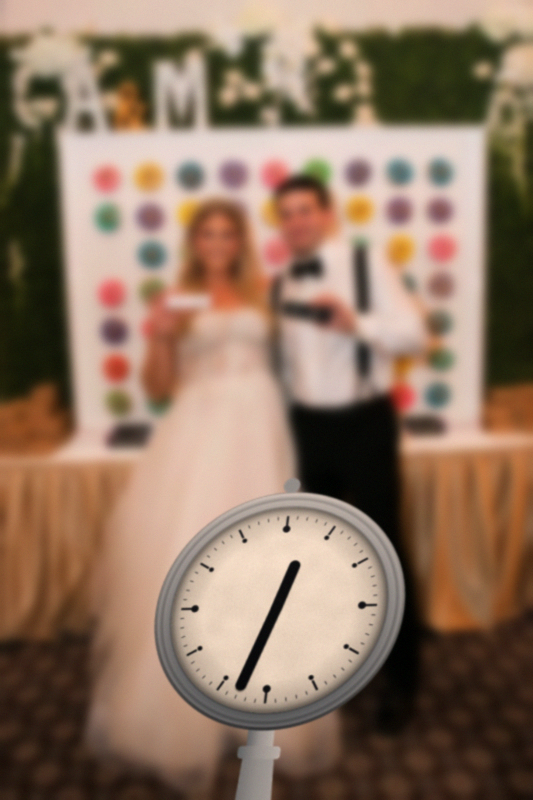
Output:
**12:33**
